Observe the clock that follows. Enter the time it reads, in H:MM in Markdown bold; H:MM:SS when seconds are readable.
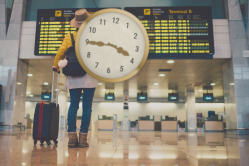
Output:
**3:45**
